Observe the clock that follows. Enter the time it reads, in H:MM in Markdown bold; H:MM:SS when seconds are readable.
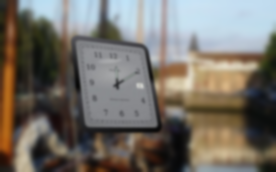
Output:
**12:10**
